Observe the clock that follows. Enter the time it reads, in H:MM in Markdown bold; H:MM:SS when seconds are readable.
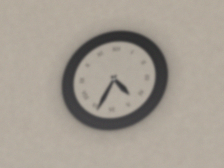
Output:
**4:34**
